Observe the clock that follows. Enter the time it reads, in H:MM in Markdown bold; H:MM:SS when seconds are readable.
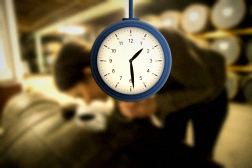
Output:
**1:29**
